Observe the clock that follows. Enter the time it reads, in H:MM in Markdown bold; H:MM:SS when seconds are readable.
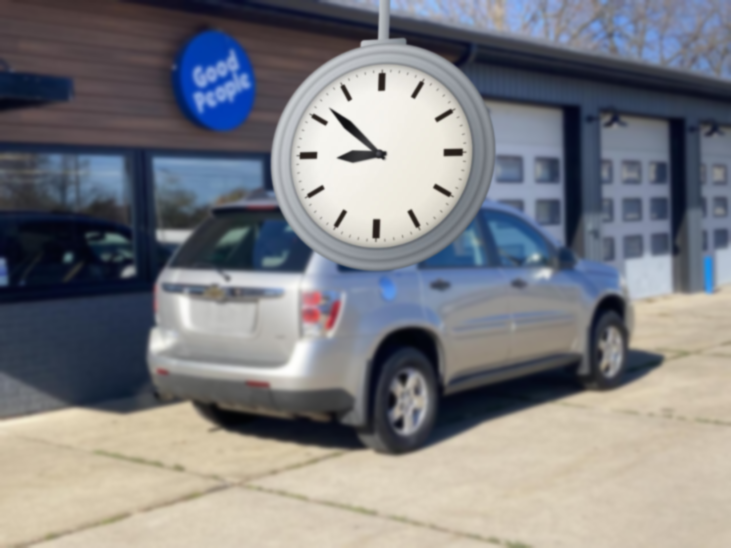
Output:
**8:52**
